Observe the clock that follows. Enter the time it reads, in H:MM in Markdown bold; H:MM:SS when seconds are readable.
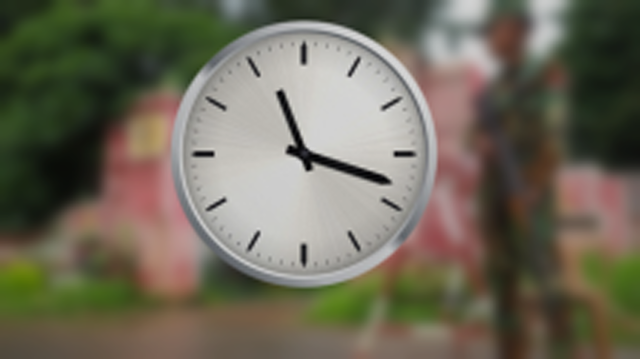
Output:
**11:18**
